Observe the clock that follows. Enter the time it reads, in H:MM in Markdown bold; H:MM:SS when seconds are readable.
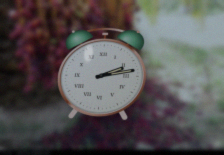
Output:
**2:13**
